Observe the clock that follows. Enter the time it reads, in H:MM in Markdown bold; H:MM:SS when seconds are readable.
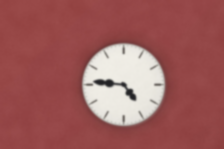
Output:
**4:46**
